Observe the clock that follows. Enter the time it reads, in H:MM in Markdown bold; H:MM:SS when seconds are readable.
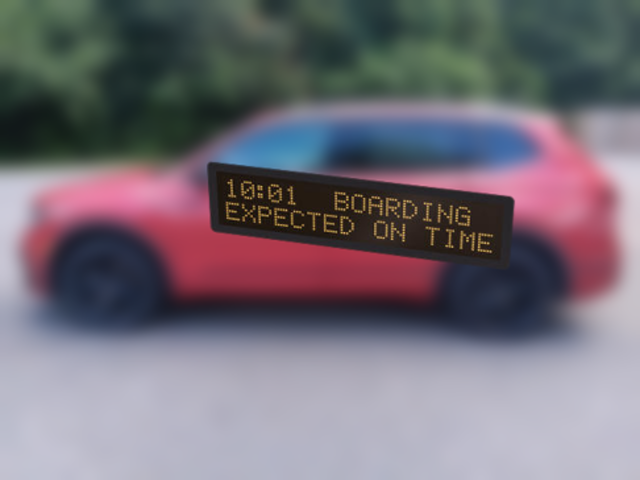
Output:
**10:01**
